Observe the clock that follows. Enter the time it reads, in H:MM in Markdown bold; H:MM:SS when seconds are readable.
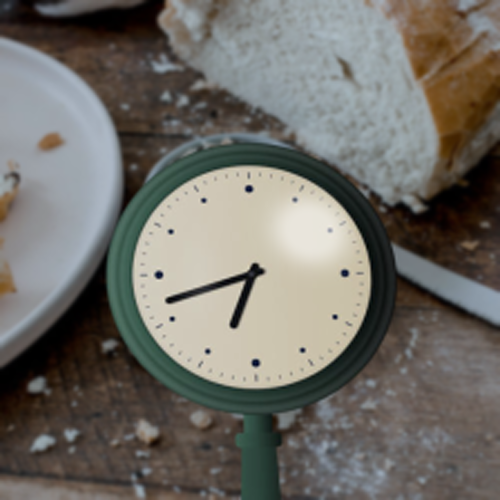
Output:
**6:42**
